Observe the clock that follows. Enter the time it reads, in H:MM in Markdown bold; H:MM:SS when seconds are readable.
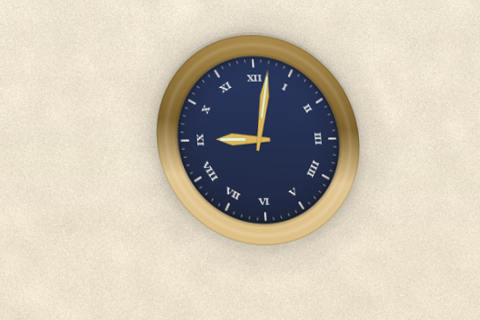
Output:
**9:02**
